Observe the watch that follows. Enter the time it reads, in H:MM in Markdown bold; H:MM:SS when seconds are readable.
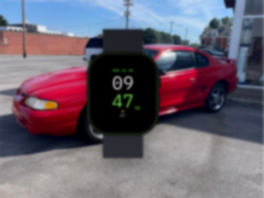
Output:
**9:47**
